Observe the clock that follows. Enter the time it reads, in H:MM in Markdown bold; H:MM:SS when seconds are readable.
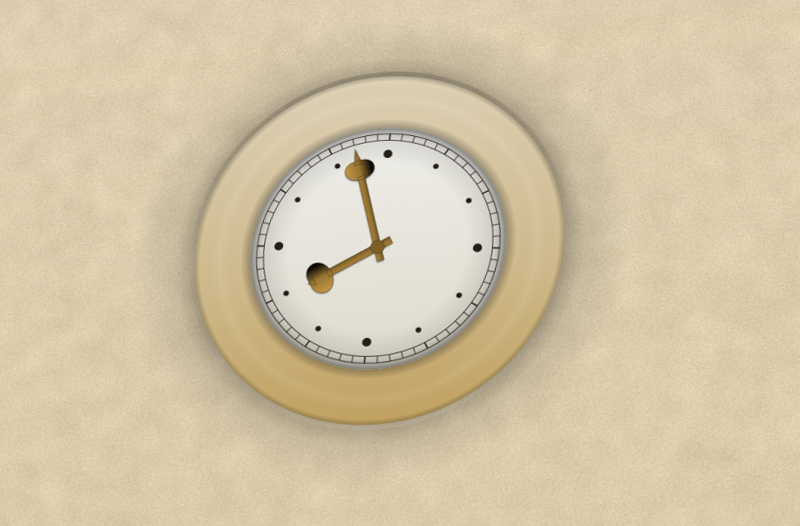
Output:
**7:57**
